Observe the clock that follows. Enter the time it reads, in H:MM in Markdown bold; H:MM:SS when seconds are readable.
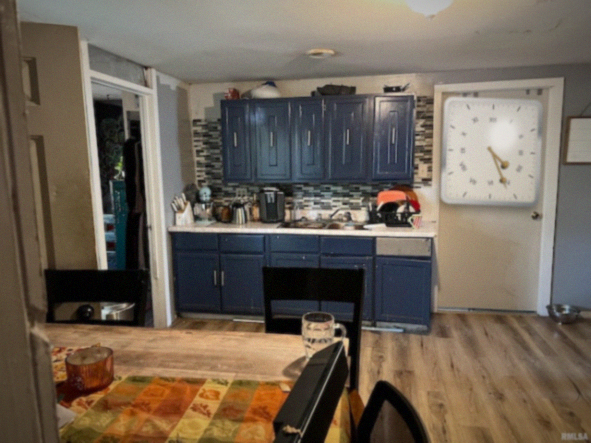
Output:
**4:26**
